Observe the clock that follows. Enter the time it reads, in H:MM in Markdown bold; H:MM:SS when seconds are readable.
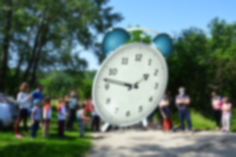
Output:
**1:47**
